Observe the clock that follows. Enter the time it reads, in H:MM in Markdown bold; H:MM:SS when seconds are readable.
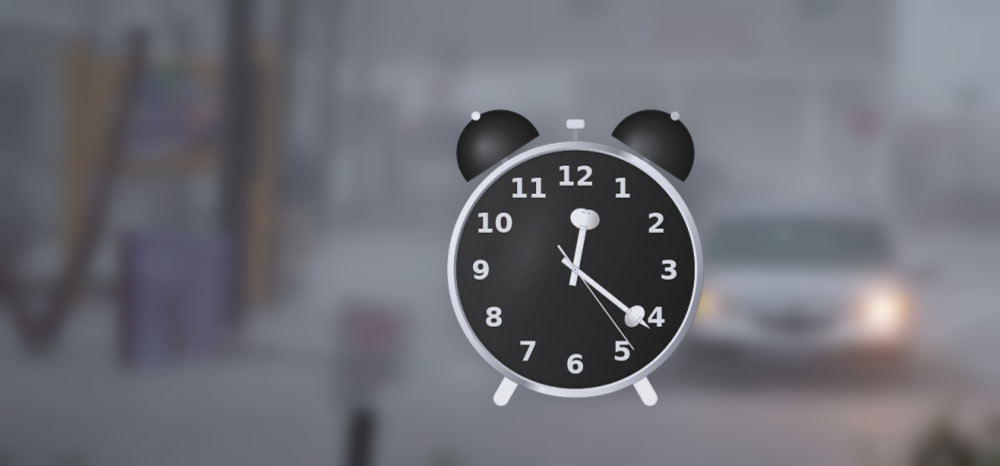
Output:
**12:21:24**
